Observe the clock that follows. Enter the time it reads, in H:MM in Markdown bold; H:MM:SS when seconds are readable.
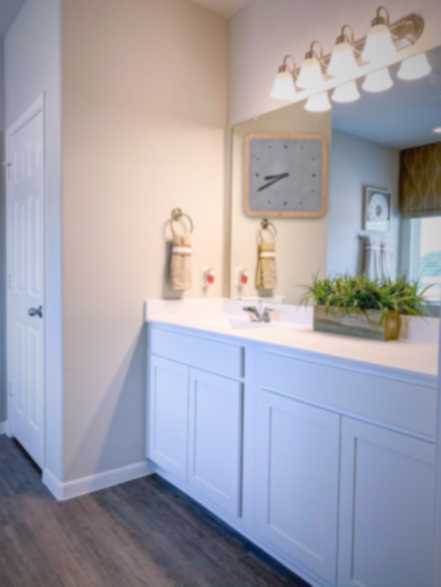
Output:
**8:40**
